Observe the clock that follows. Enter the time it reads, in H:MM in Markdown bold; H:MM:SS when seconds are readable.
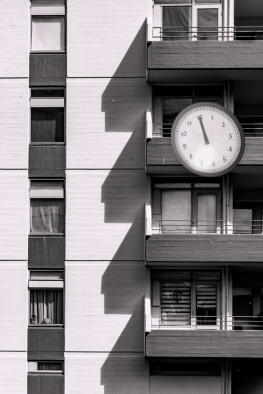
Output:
**12:00**
